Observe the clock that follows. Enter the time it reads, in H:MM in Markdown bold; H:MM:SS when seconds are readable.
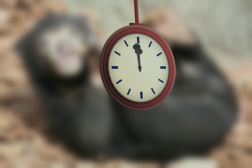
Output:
**11:59**
